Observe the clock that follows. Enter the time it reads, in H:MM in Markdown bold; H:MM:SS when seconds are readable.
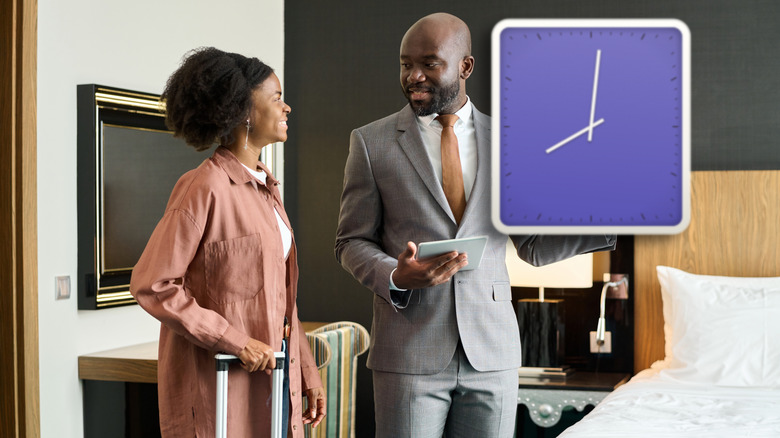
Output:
**8:01**
